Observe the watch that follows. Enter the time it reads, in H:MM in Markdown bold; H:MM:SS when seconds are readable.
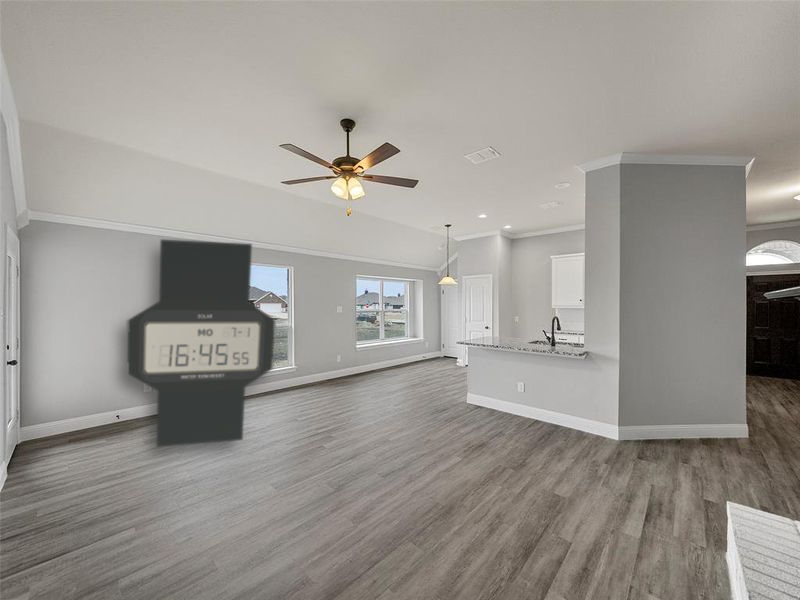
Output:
**16:45:55**
